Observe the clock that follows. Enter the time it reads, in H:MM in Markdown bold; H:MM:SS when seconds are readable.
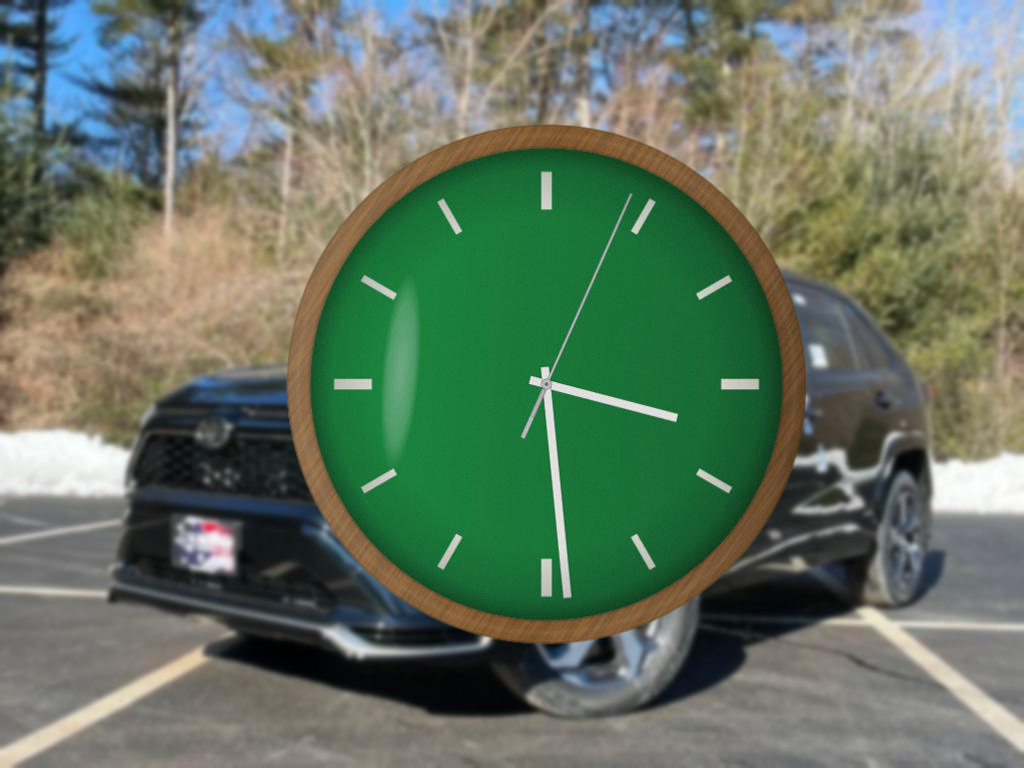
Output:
**3:29:04**
